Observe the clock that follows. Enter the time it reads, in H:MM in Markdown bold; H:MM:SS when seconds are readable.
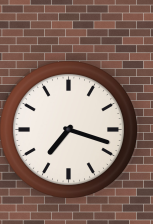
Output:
**7:18**
